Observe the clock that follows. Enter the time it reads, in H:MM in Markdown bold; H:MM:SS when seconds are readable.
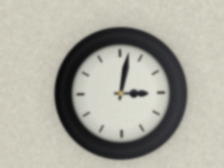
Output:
**3:02**
